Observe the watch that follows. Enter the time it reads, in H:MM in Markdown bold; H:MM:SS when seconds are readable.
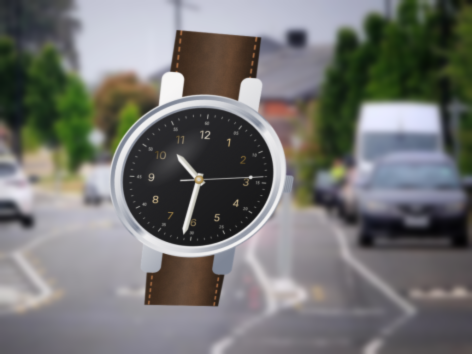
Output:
**10:31:14**
